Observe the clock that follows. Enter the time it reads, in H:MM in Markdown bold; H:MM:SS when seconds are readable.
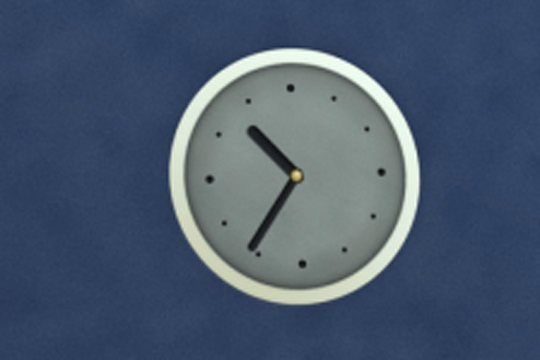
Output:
**10:36**
